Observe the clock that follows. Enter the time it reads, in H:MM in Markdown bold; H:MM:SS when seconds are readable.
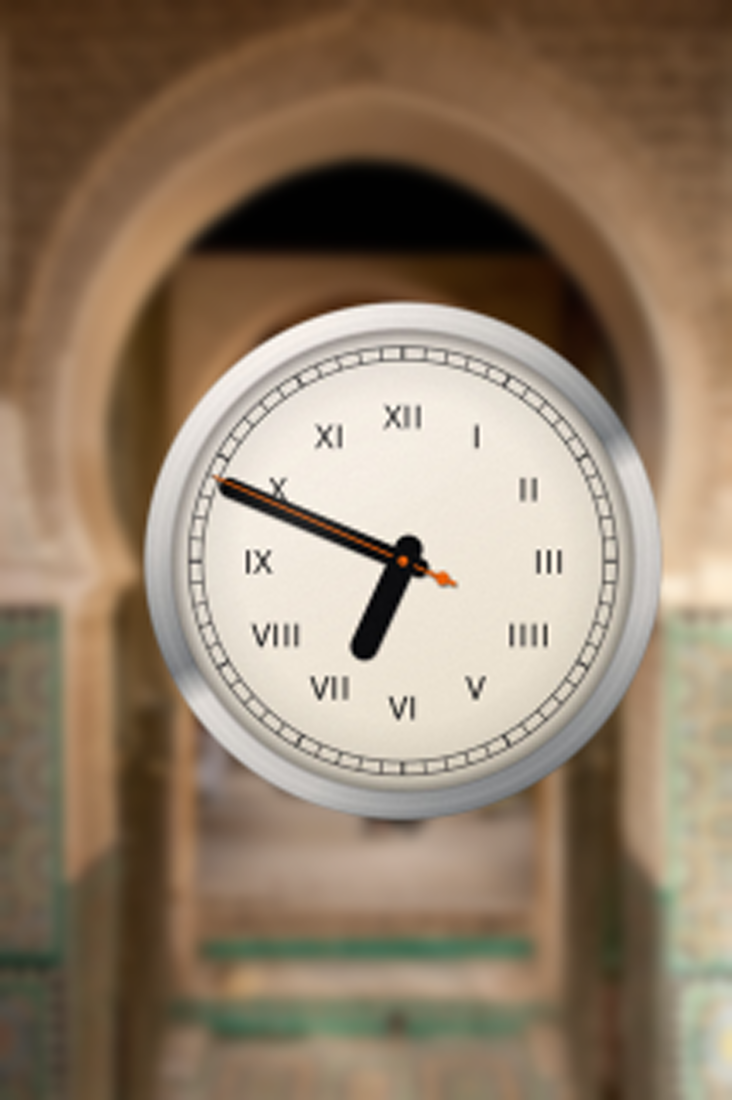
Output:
**6:48:49**
